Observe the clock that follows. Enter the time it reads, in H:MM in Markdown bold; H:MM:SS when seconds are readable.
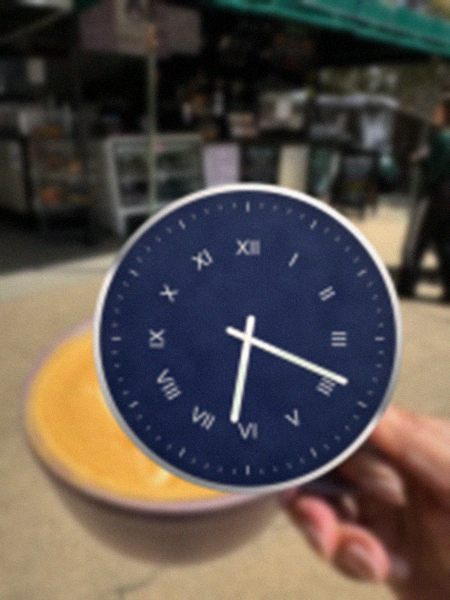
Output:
**6:19**
